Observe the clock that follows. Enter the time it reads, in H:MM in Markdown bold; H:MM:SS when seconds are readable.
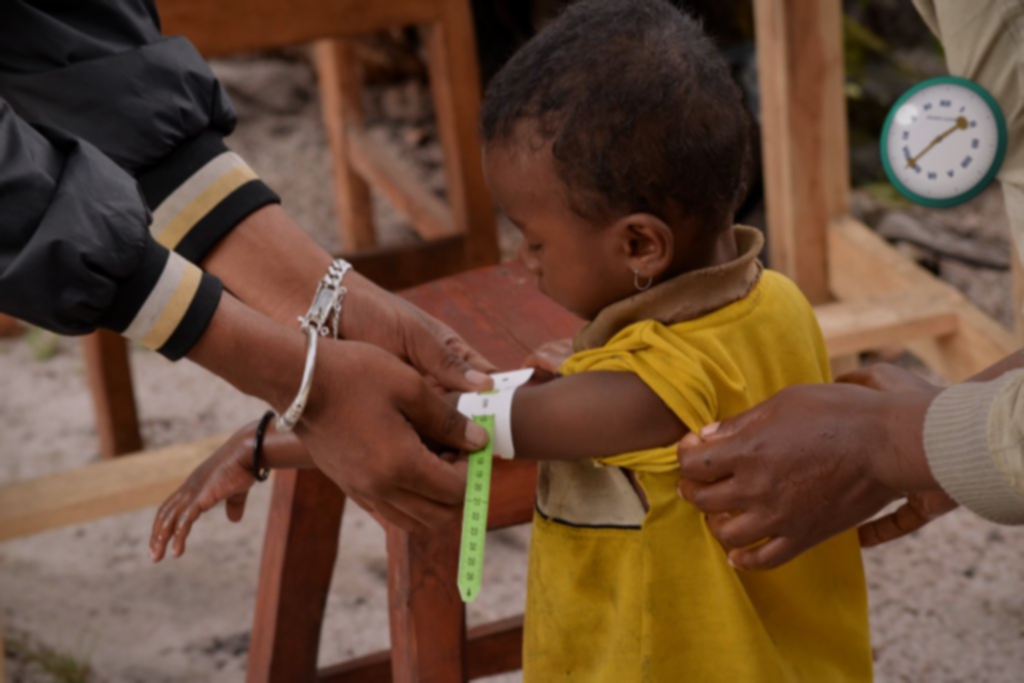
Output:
**1:37**
